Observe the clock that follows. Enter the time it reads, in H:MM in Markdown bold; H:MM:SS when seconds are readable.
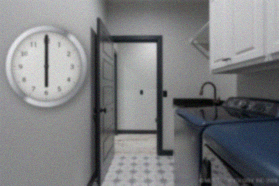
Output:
**6:00**
